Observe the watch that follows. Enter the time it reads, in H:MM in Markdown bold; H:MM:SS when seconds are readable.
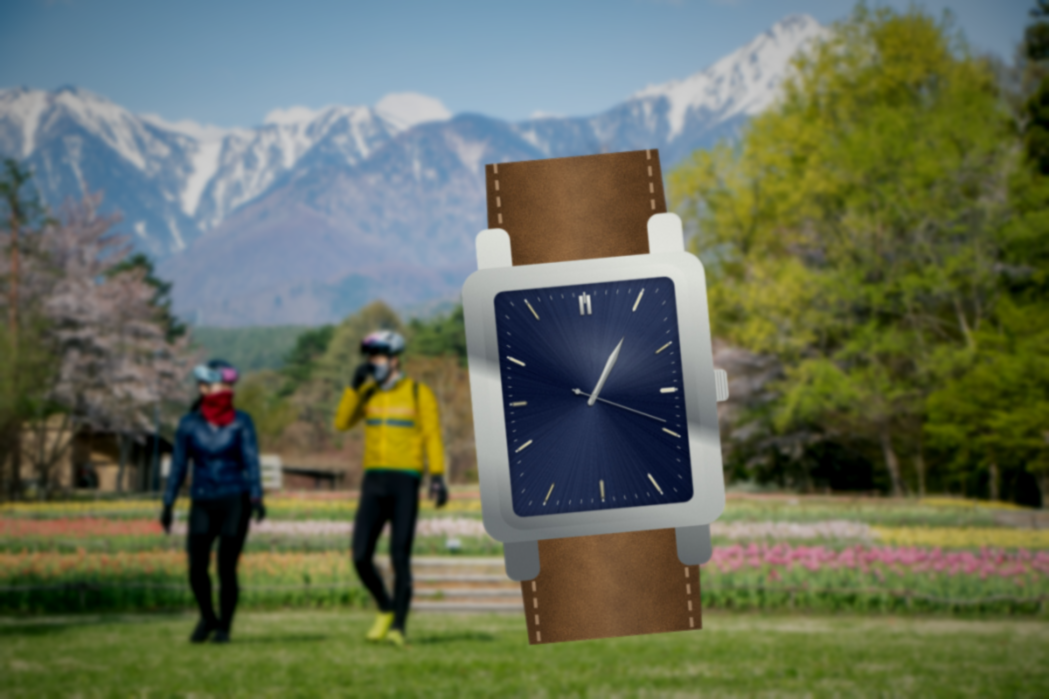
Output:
**1:05:19**
